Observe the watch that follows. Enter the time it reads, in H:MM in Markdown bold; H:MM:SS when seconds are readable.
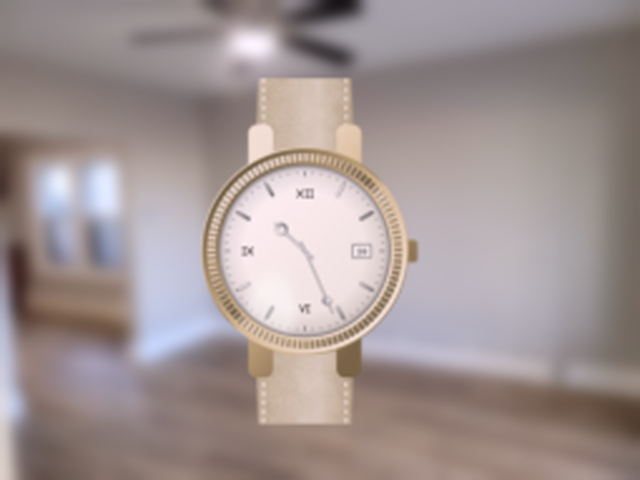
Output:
**10:26**
